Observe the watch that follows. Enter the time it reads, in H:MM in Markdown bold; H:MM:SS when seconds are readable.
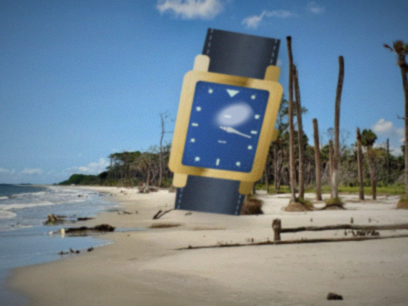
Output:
**3:17**
